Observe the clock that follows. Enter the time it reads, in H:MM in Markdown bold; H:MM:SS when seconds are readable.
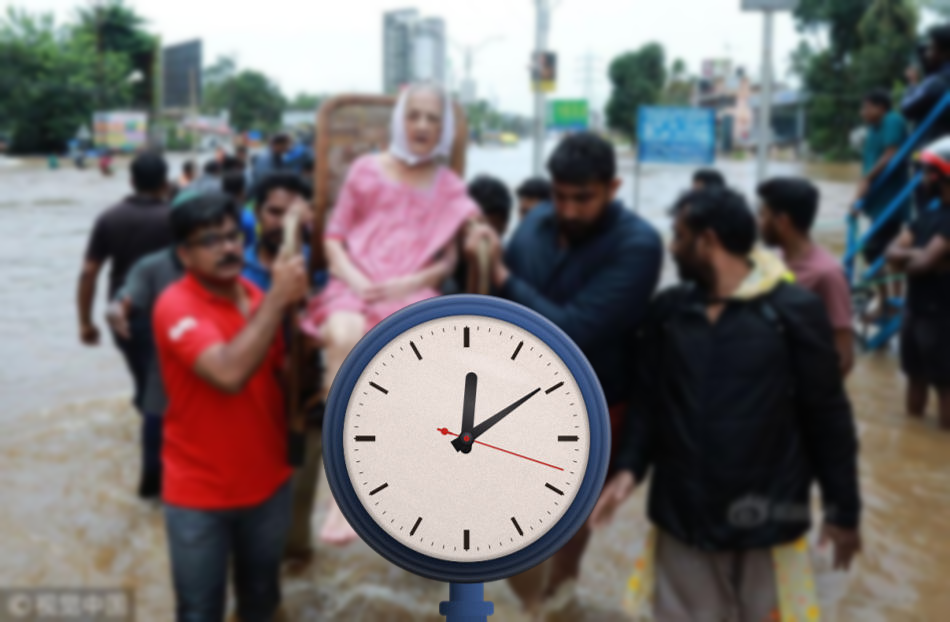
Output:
**12:09:18**
